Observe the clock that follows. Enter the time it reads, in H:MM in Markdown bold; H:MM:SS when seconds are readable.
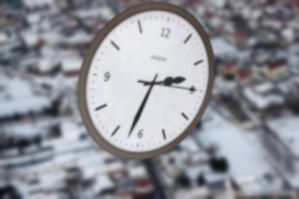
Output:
**2:32:15**
